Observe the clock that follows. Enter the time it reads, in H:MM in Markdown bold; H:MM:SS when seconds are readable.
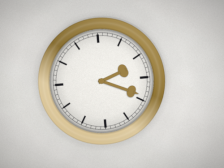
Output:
**2:19**
